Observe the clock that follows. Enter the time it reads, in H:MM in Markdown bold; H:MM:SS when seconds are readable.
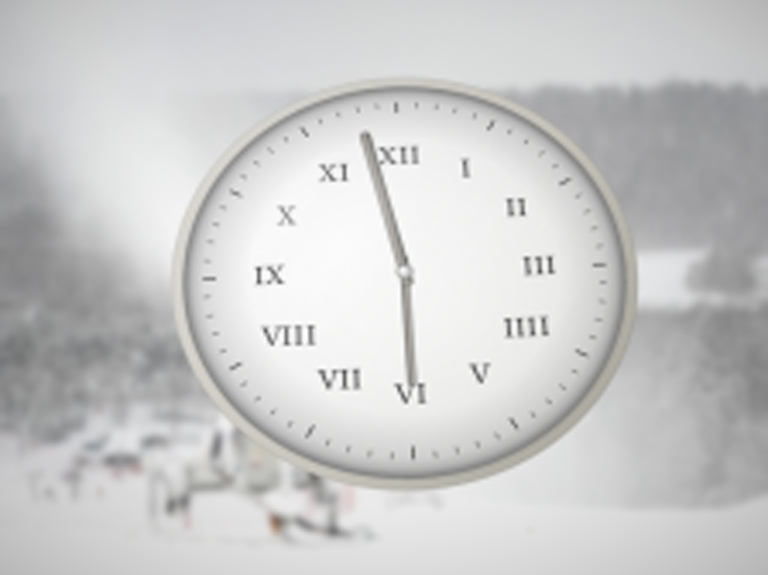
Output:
**5:58**
